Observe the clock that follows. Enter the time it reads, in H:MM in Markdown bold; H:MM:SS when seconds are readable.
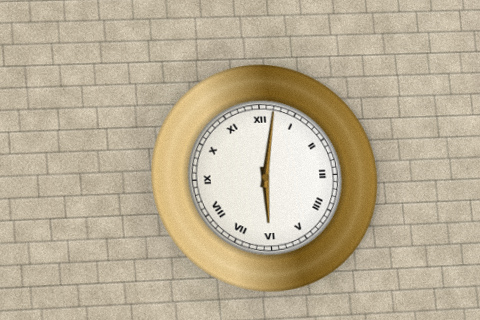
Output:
**6:02**
